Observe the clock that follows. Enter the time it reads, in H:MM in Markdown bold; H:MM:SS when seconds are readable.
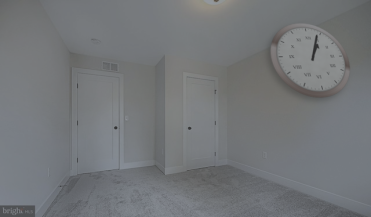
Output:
**1:04**
